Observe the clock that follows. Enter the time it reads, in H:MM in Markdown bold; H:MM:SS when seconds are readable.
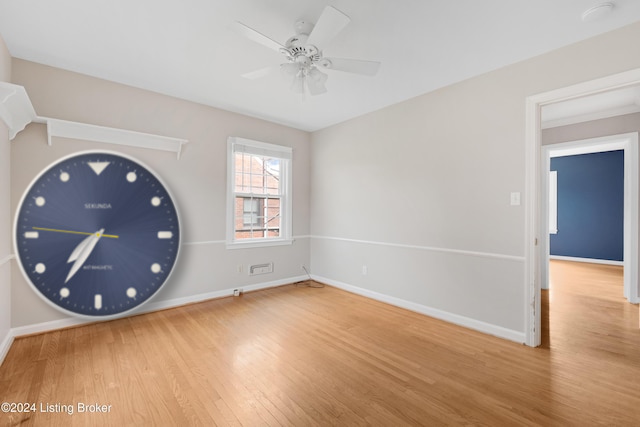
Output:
**7:35:46**
